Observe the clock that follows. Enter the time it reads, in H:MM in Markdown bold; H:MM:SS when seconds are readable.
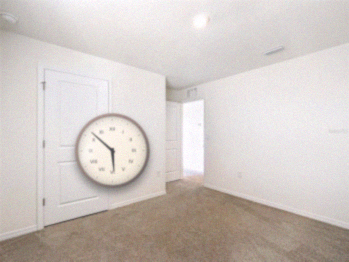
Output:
**5:52**
